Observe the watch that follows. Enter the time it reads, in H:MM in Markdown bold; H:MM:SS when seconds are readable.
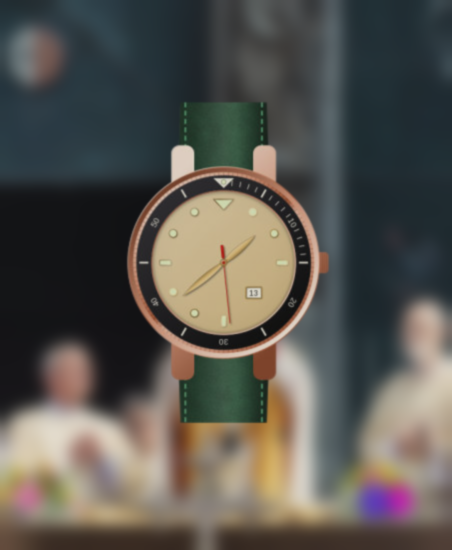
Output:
**1:38:29**
